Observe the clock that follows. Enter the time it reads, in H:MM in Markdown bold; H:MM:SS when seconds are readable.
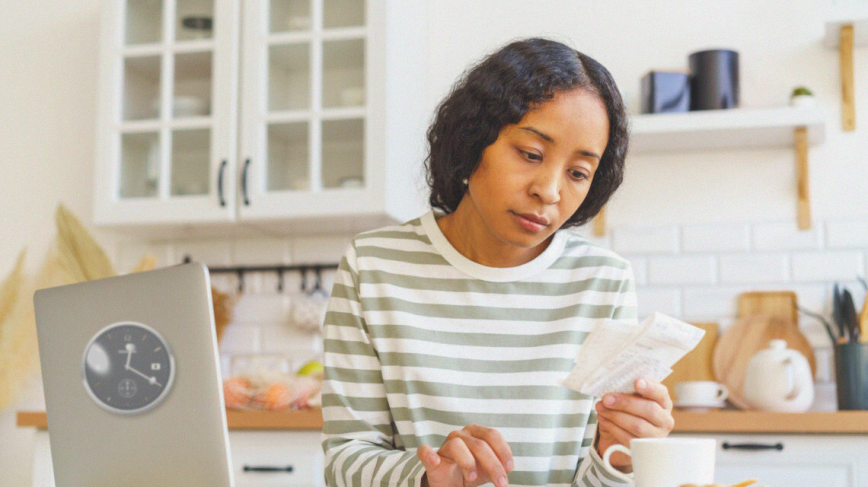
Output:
**12:20**
